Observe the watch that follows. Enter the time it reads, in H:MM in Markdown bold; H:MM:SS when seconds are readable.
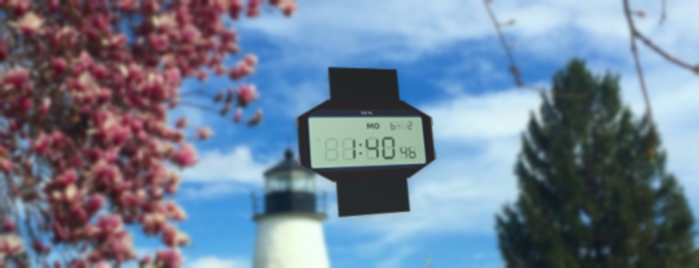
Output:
**1:40:46**
